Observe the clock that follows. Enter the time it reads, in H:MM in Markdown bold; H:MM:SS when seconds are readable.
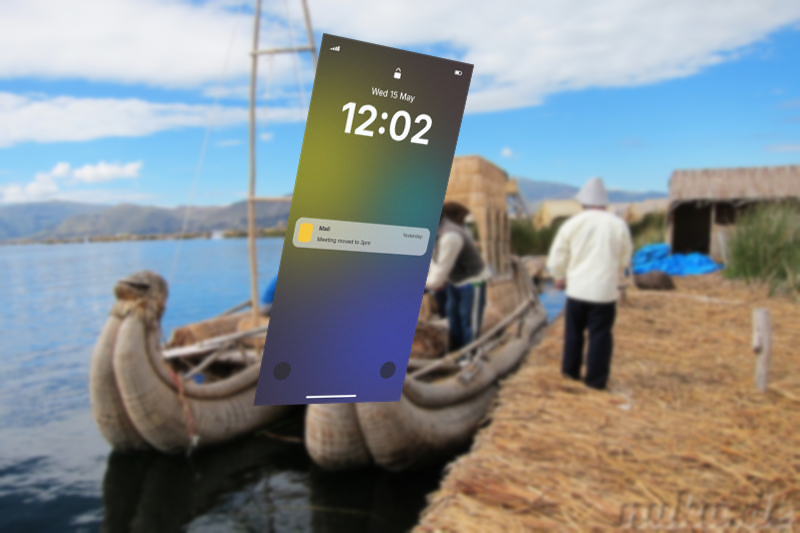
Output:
**12:02**
